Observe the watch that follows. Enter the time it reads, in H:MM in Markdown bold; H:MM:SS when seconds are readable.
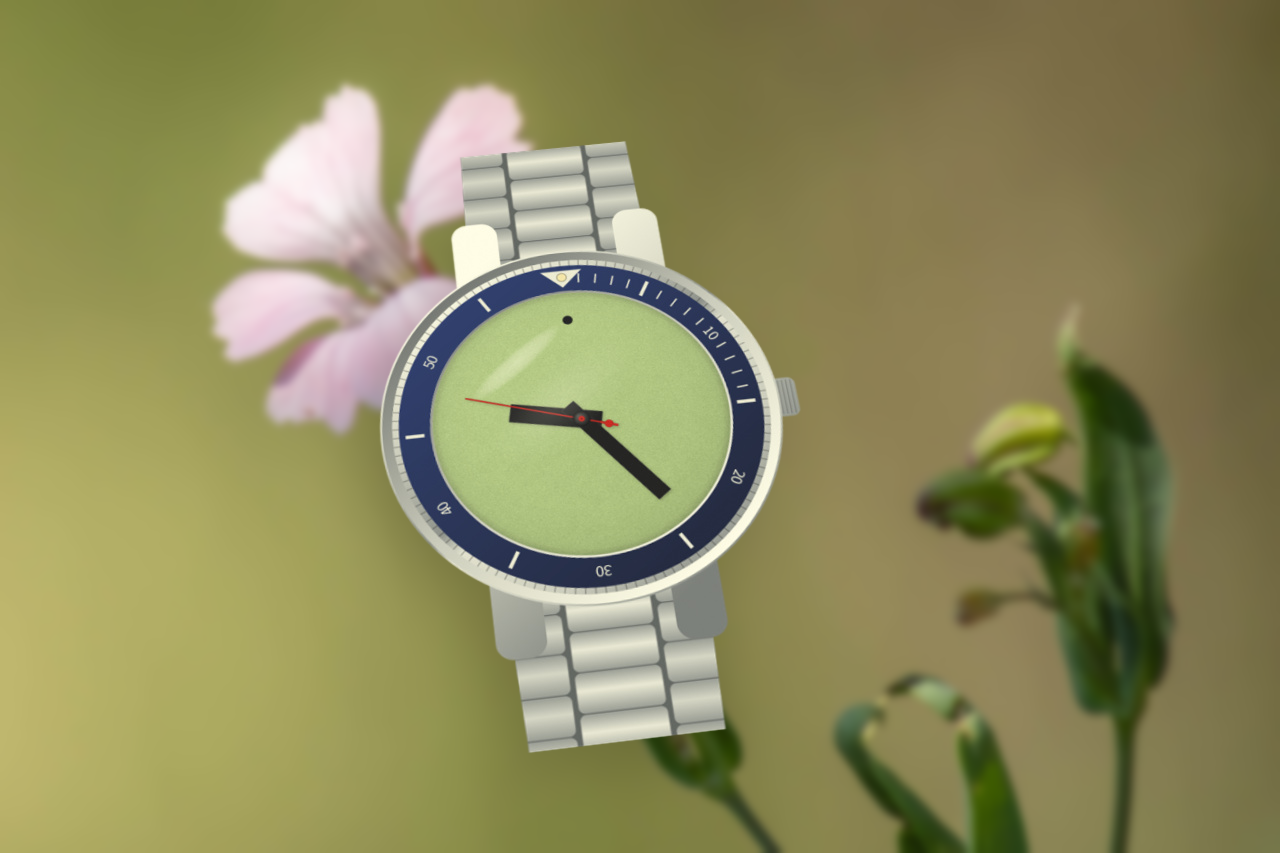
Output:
**9:23:48**
